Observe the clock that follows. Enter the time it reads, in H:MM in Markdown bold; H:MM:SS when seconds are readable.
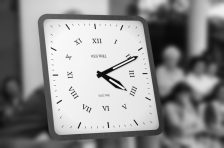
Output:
**4:11**
